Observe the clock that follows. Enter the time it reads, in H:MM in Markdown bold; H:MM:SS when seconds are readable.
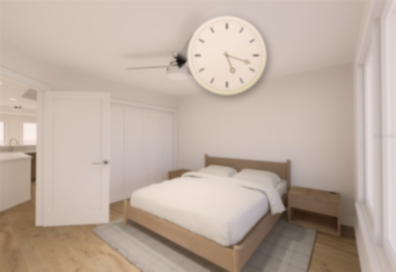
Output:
**5:18**
